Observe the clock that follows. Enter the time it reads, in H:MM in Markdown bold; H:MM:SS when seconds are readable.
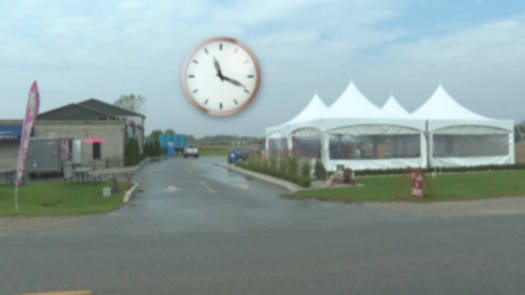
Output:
**11:19**
